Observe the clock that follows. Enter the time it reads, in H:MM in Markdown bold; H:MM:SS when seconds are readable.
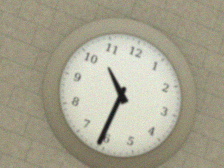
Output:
**10:31**
